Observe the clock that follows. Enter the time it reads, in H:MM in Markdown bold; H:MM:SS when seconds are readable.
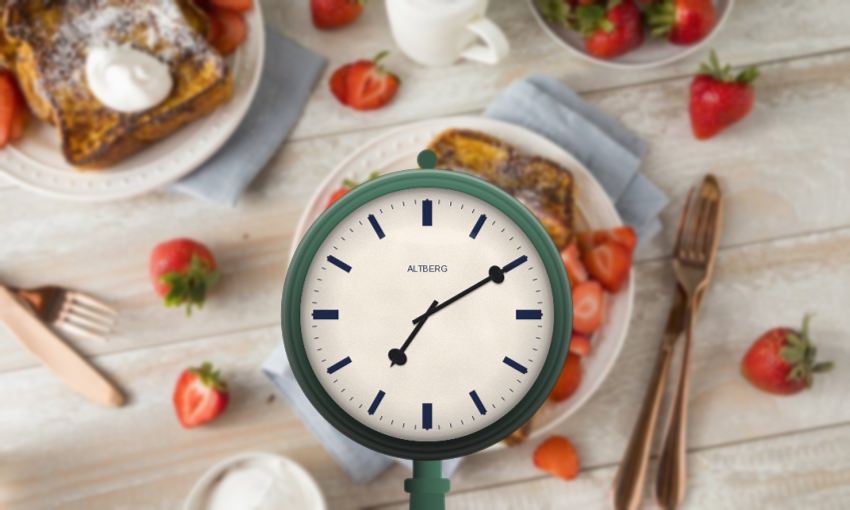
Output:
**7:10**
